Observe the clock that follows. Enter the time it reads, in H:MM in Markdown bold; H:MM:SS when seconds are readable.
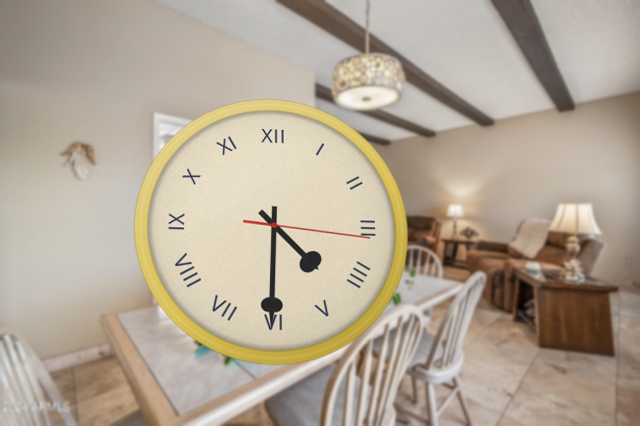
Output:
**4:30:16**
